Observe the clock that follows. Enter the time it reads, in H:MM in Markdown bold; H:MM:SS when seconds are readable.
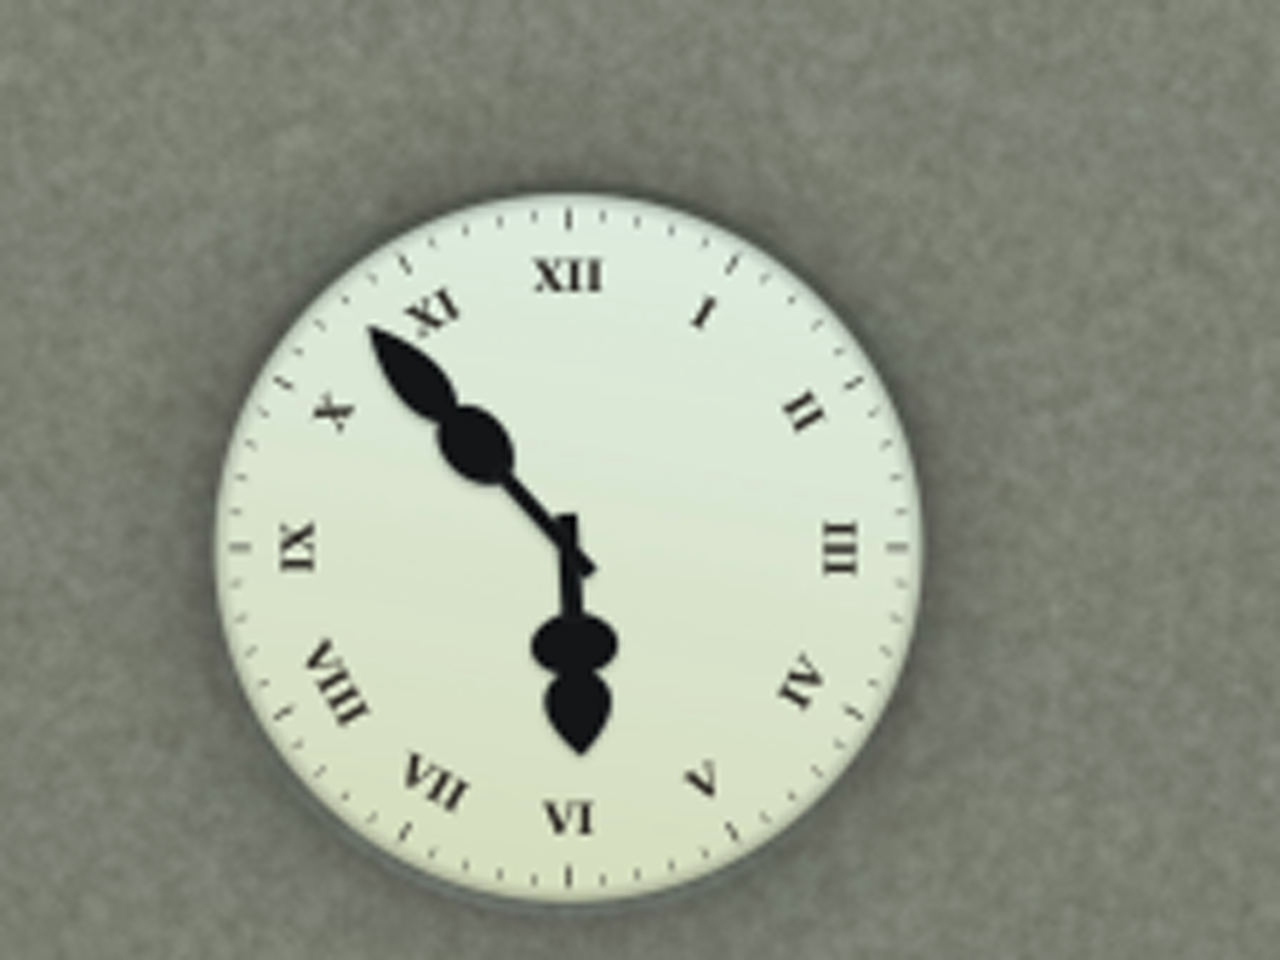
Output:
**5:53**
